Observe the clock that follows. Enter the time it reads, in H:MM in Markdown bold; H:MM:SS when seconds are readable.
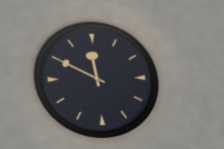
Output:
**11:50**
